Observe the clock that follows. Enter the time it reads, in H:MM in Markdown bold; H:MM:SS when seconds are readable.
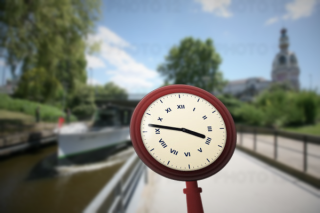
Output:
**3:47**
